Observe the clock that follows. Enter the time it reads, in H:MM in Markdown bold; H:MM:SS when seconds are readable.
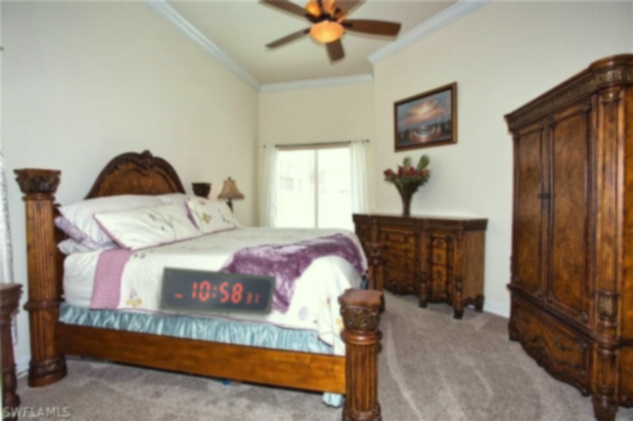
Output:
**10:58**
